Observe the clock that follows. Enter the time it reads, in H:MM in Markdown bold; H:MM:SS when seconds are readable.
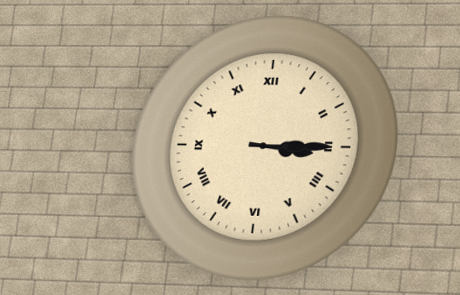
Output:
**3:15**
